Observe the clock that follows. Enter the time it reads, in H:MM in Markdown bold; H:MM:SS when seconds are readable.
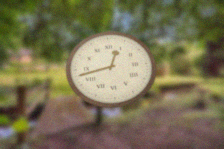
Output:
**12:43**
